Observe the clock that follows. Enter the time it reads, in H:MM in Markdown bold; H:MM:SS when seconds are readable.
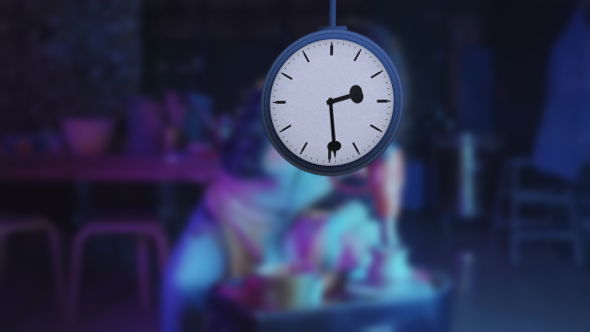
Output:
**2:29**
